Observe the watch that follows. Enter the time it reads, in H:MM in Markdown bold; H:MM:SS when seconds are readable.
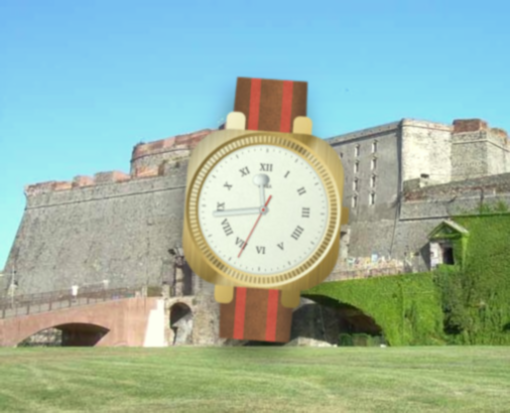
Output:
**11:43:34**
